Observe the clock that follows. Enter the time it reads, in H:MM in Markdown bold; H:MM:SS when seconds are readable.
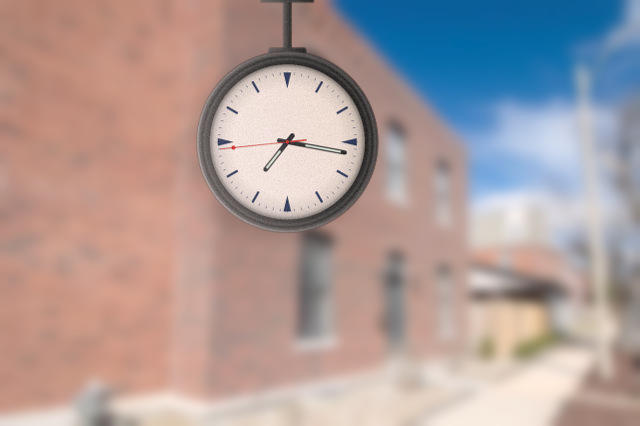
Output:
**7:16:44**
